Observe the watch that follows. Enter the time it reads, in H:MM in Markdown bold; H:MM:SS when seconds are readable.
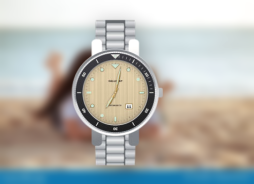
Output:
**7:02**
